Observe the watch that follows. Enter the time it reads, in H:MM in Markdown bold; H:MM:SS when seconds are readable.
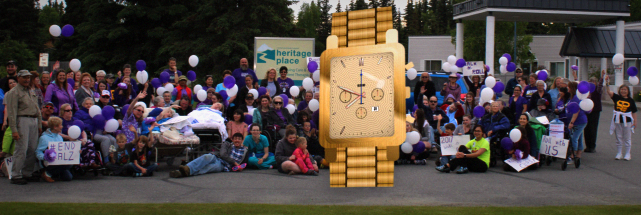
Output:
**7:49**
